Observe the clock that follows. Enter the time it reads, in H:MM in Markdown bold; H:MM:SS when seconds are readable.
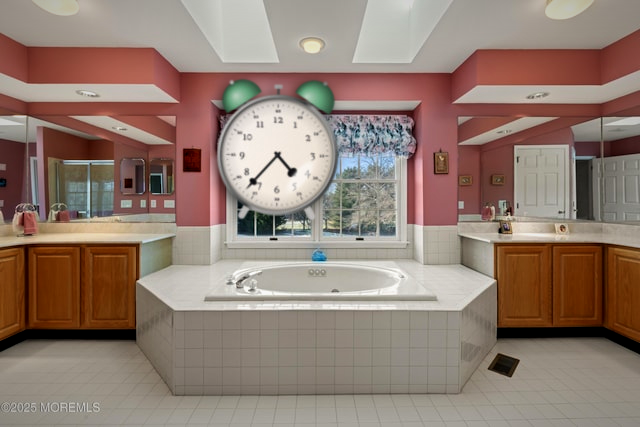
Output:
**4:37**
